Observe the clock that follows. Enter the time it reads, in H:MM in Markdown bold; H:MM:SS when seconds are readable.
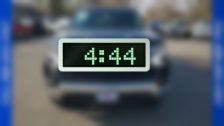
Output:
**4:44**
